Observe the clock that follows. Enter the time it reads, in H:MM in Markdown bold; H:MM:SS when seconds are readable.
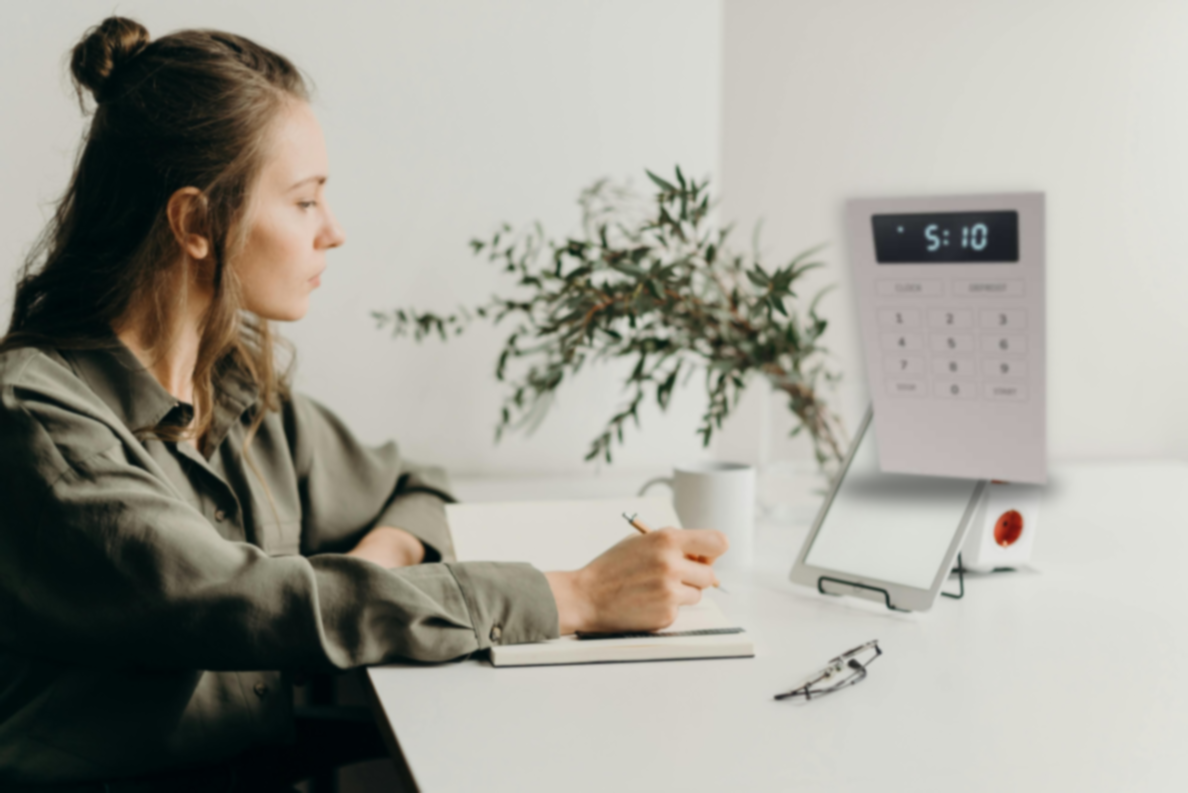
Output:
**5:10**
